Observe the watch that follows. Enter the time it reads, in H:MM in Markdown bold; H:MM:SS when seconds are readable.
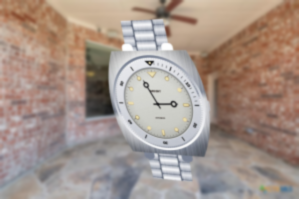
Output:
**2:56**
